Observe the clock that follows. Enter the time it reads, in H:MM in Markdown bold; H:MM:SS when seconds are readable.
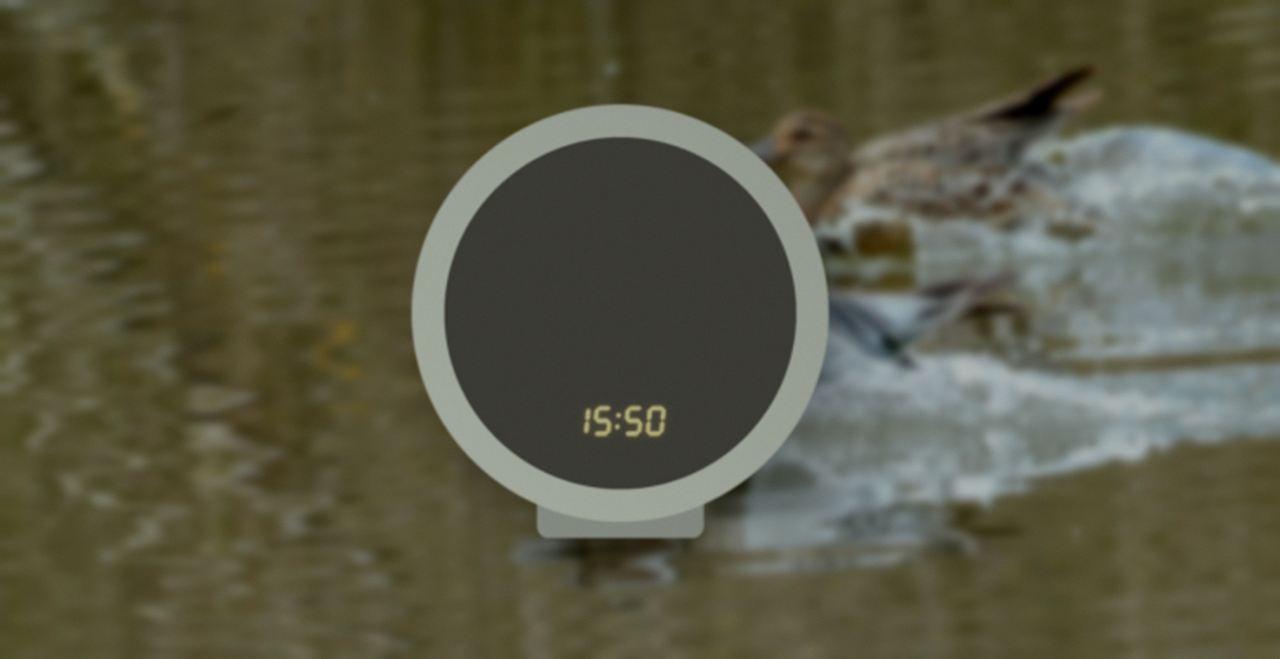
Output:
**15:50**
